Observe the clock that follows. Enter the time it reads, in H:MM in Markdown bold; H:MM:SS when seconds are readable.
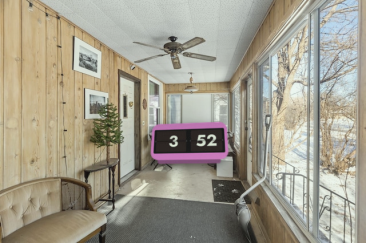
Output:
**3:52**
